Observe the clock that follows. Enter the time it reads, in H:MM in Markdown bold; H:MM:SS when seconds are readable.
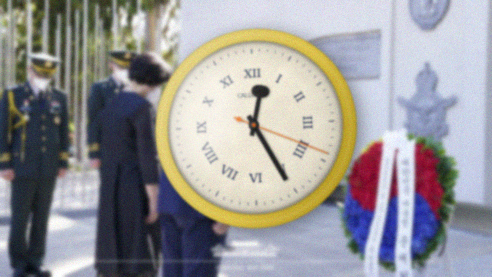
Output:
**12:25:19**
